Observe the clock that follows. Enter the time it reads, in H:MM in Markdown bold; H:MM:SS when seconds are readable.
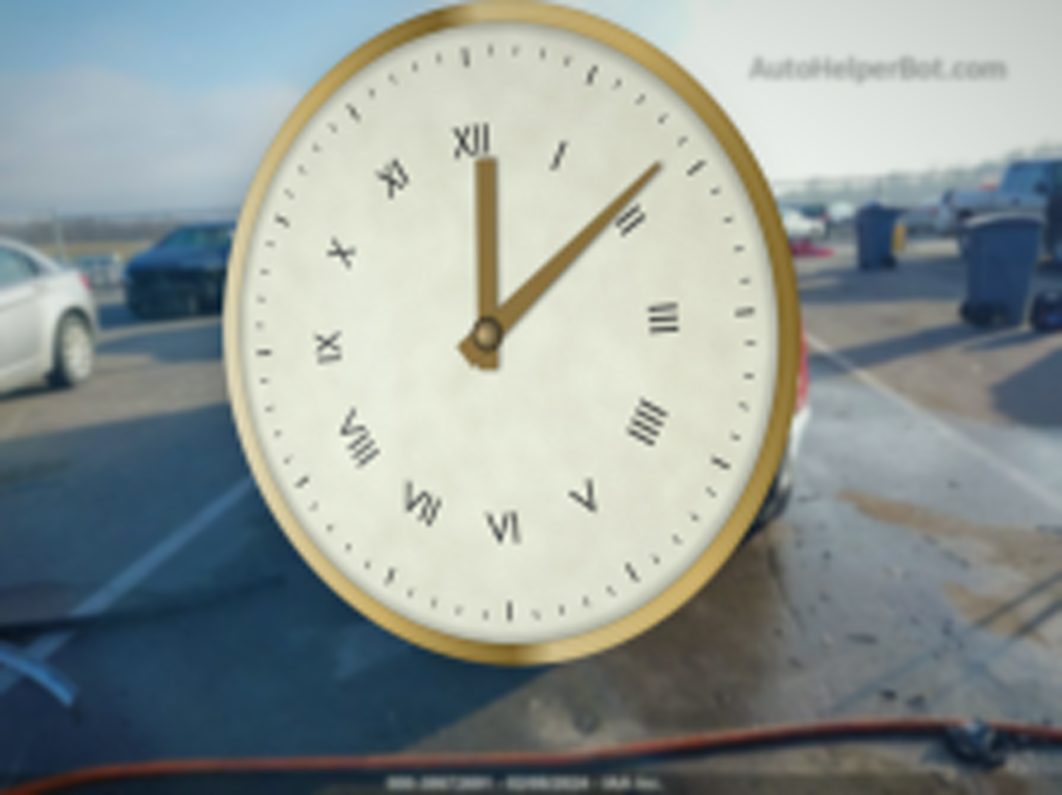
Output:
**12:09**
